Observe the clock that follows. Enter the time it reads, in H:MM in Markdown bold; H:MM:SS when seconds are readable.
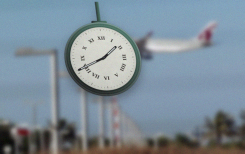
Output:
**1:41**
